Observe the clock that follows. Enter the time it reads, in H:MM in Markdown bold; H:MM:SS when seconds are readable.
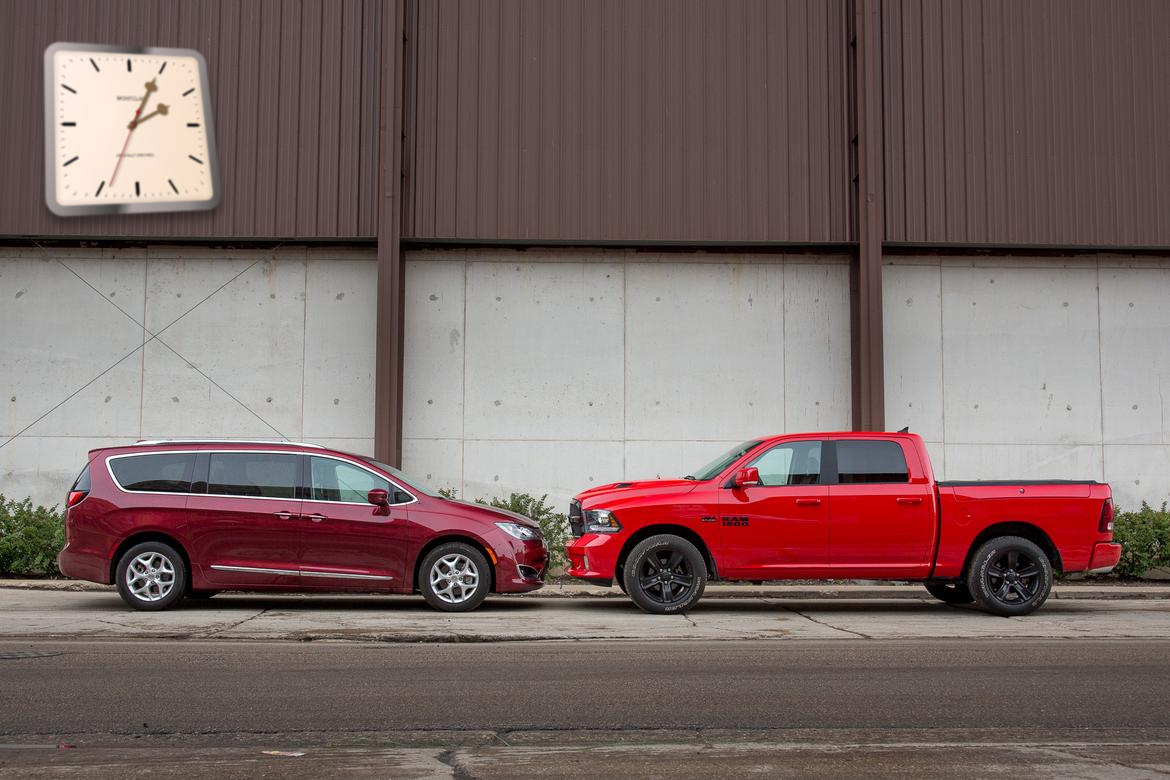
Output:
**2:04:34**
